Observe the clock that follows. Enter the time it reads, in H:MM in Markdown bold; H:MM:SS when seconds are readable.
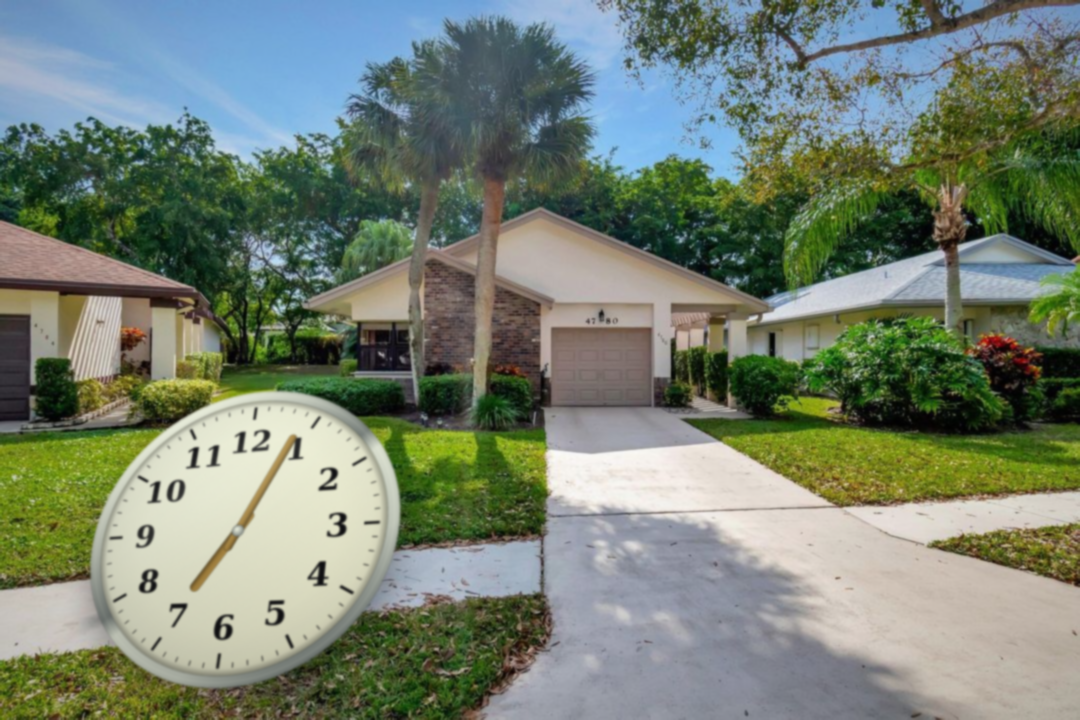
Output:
**7:04**
